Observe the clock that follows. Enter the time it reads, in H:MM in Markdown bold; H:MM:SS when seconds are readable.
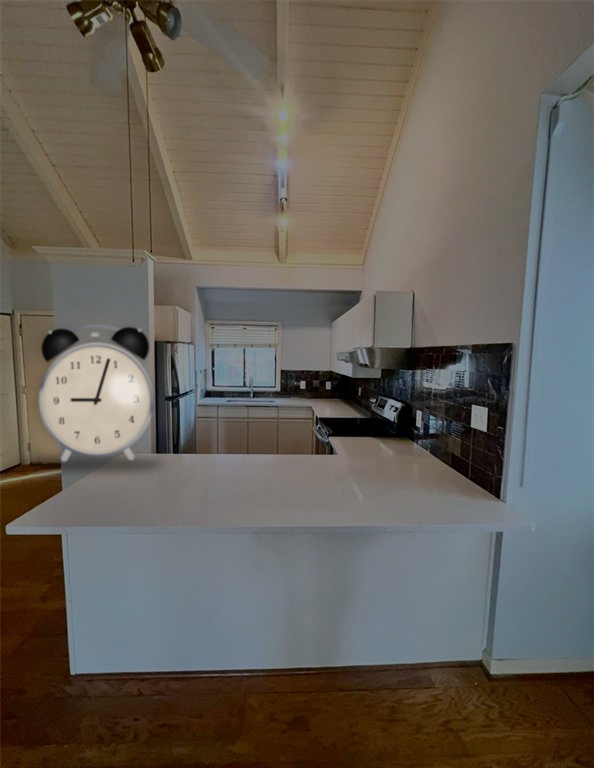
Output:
**9:03**
